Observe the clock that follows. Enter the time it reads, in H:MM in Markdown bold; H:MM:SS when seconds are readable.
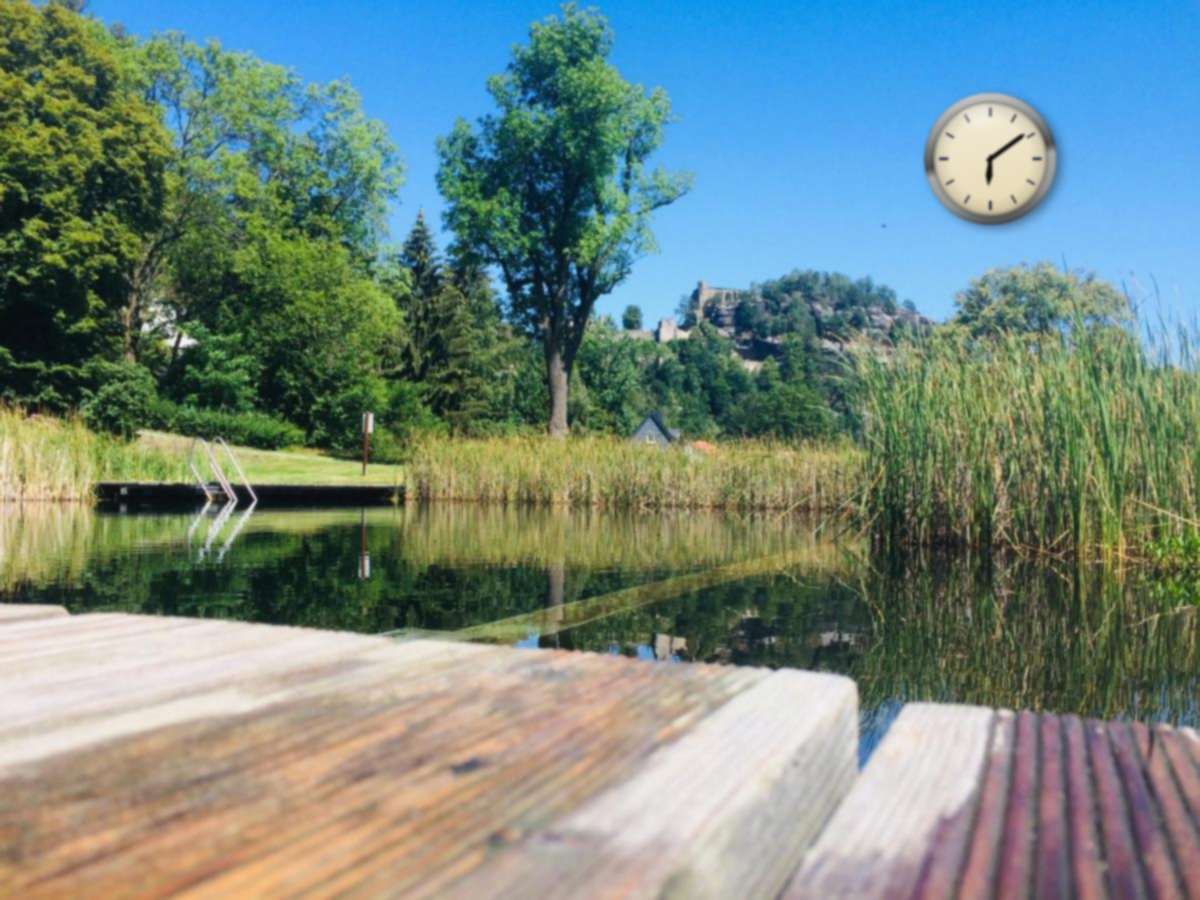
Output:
**6:09**
